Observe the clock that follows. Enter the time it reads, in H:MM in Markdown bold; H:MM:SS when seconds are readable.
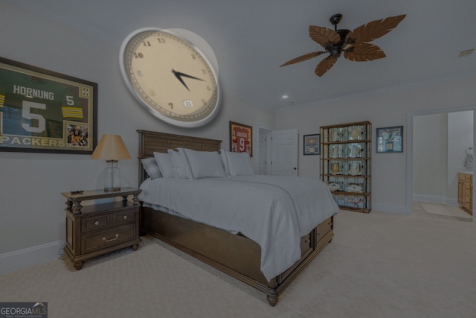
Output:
**5:18**
